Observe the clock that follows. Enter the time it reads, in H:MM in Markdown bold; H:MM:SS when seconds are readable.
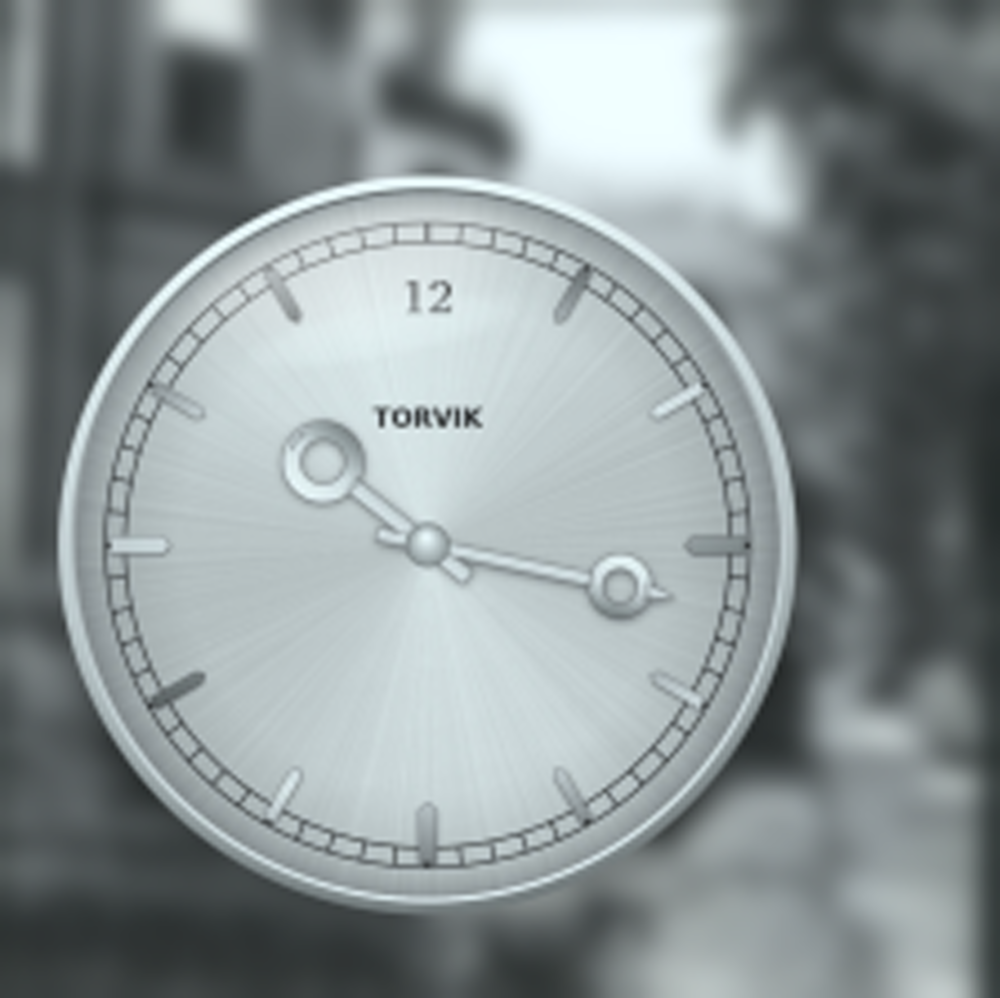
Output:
**10:17**
